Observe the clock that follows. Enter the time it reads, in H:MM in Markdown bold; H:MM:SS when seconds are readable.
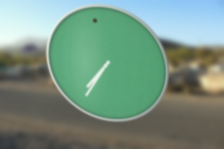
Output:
**7:37**
